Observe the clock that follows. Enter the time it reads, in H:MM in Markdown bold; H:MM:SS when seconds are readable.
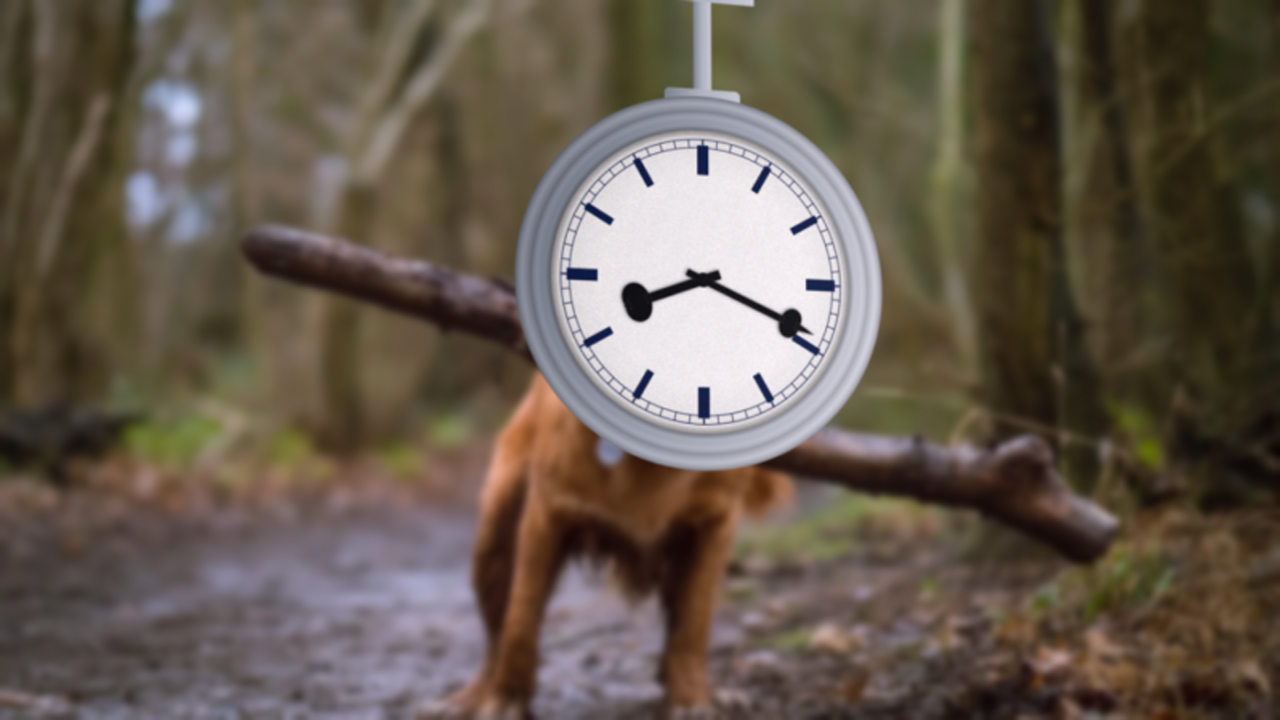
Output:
**8:19**
